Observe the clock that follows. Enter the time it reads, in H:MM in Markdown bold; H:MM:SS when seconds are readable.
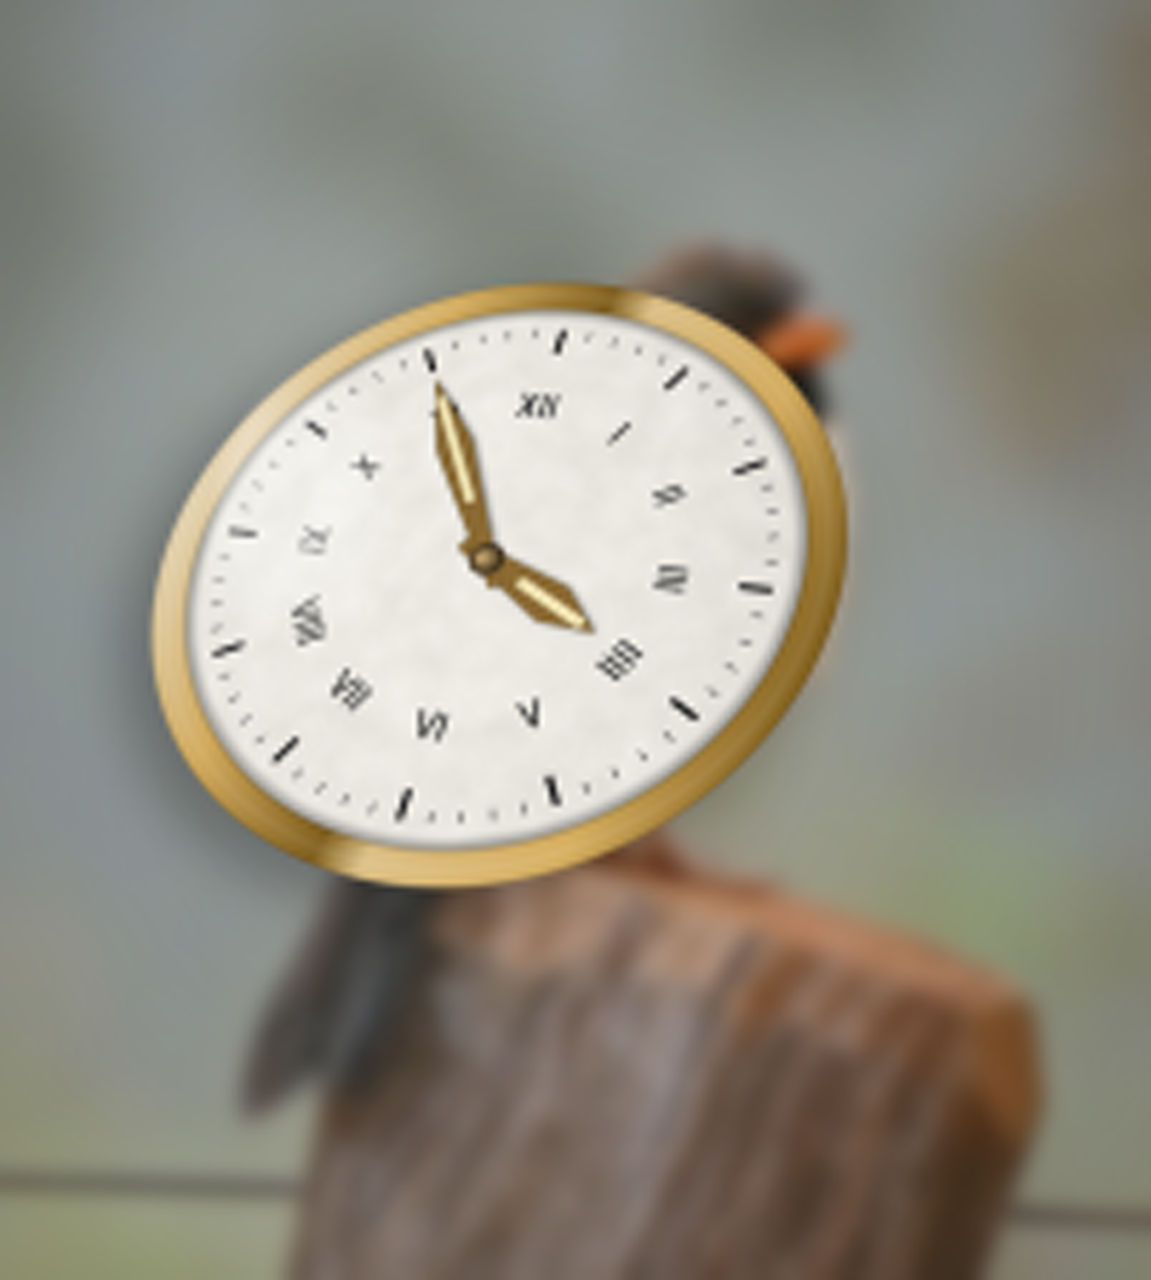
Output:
**3:55**
